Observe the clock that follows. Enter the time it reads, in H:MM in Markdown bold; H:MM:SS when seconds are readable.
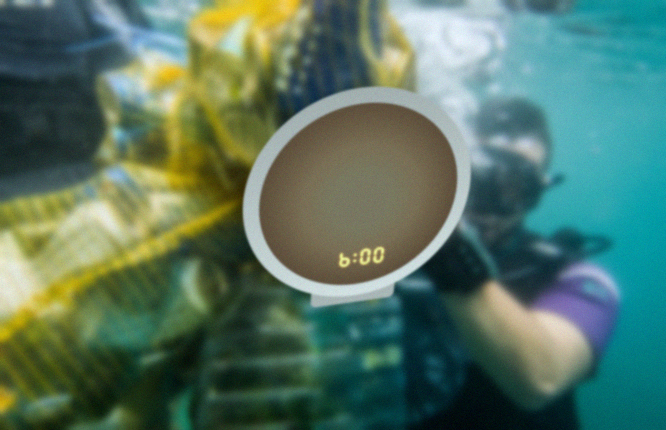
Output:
**6:00**
